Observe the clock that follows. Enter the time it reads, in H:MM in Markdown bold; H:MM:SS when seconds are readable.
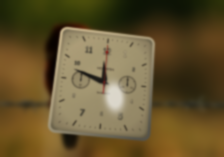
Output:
**11:48**
